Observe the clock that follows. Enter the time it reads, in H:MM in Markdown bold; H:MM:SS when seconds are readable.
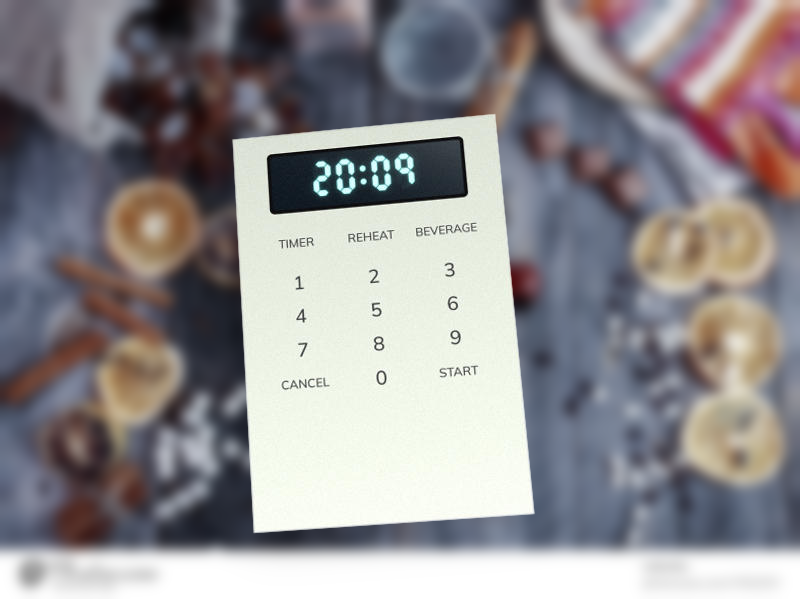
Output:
**20:09**
